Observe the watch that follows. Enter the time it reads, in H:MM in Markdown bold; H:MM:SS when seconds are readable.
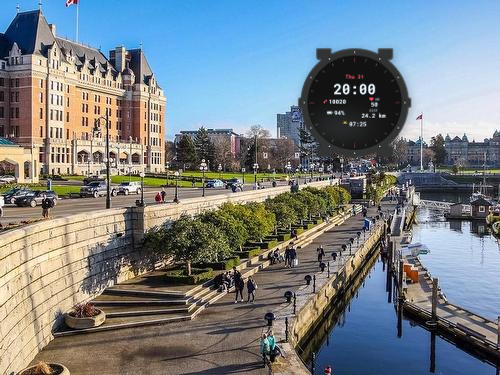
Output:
**20:00**
